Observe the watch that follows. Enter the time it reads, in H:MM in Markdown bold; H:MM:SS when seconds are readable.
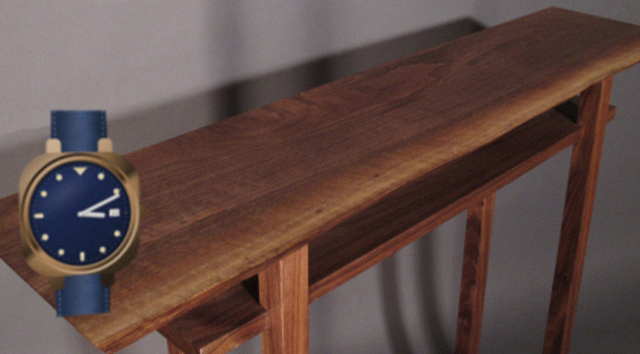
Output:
**3:11**
